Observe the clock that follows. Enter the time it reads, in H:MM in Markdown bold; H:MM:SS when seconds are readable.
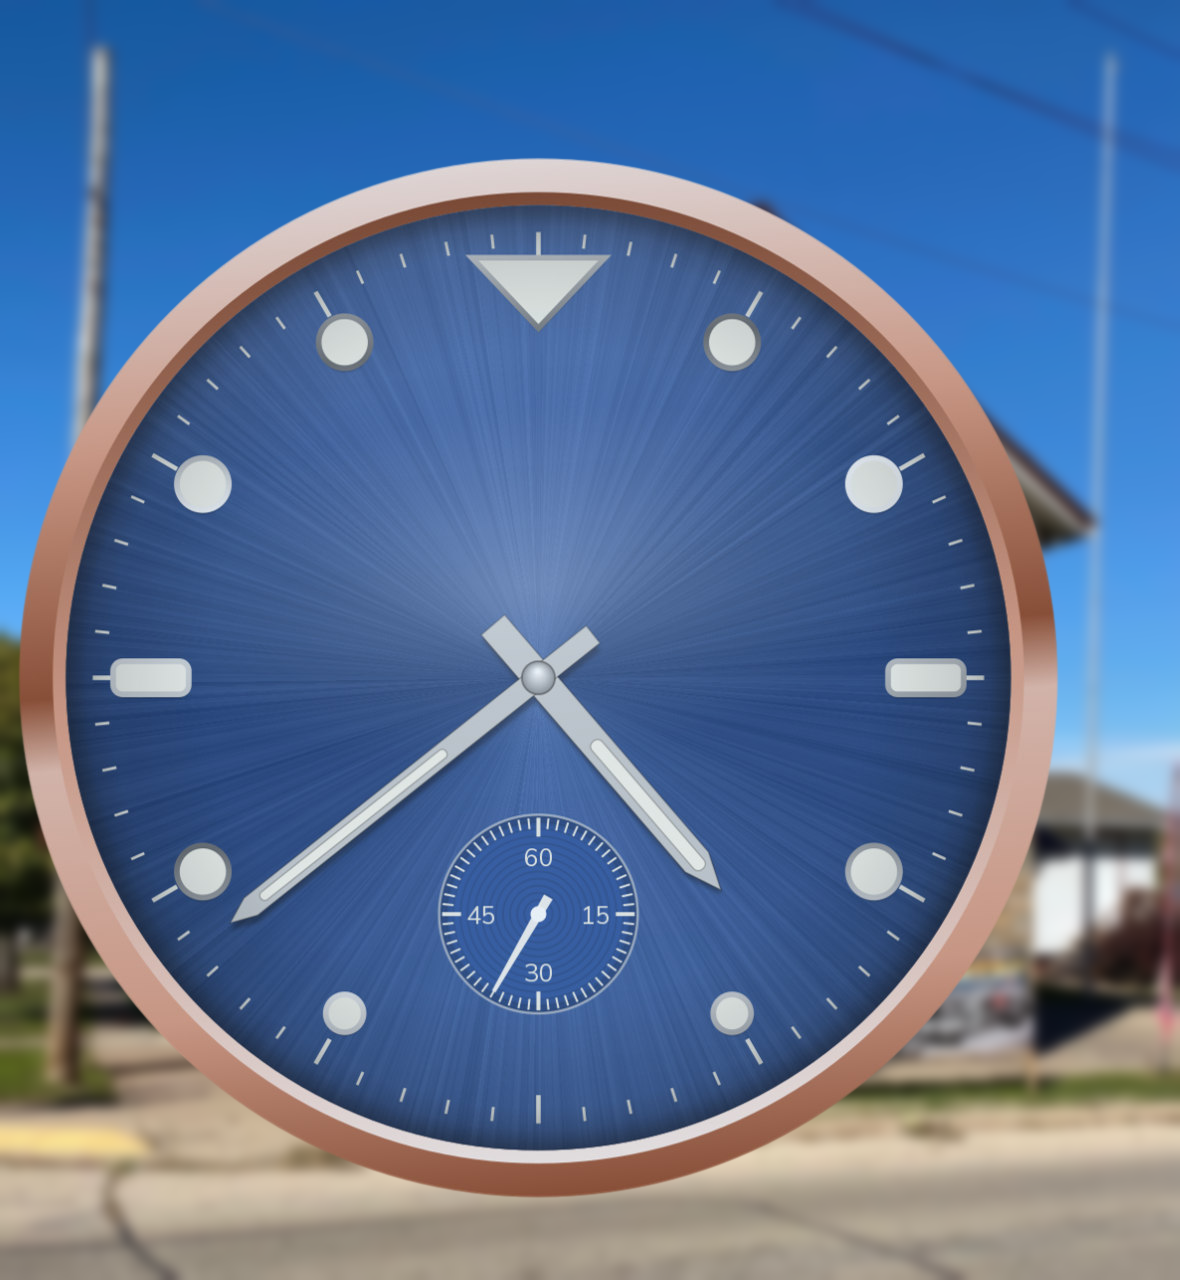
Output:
**4:38:35**
